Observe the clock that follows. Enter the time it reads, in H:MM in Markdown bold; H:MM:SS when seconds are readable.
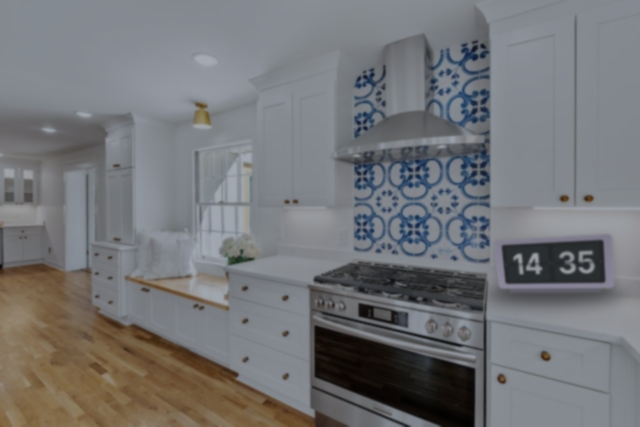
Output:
**14:35**
